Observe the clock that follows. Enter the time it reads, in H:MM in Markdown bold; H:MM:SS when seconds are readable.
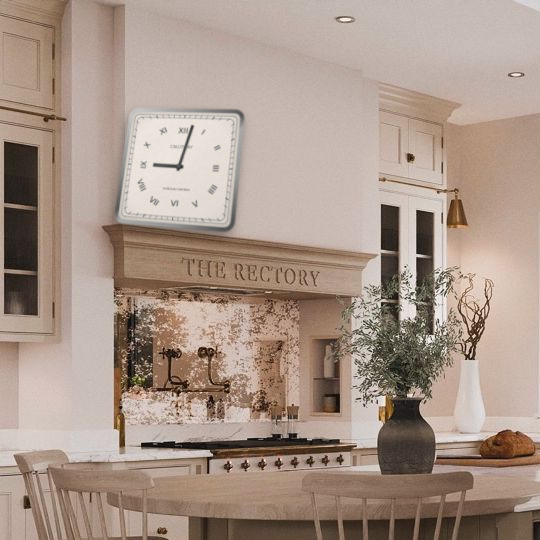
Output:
**9:02**
